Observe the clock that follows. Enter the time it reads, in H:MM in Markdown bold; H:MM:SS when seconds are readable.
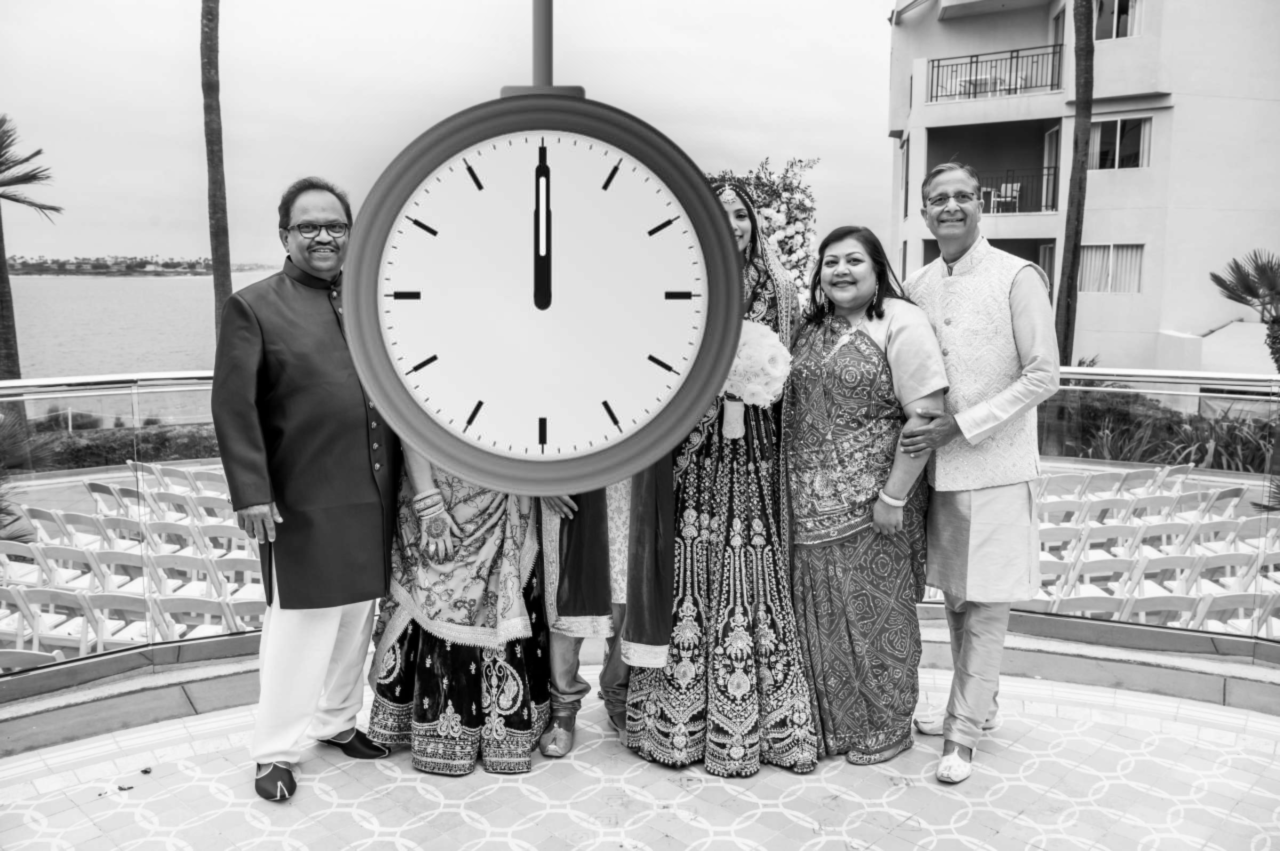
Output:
**12:00**
